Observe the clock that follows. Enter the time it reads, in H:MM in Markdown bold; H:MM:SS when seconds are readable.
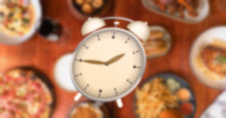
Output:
**1:45**
